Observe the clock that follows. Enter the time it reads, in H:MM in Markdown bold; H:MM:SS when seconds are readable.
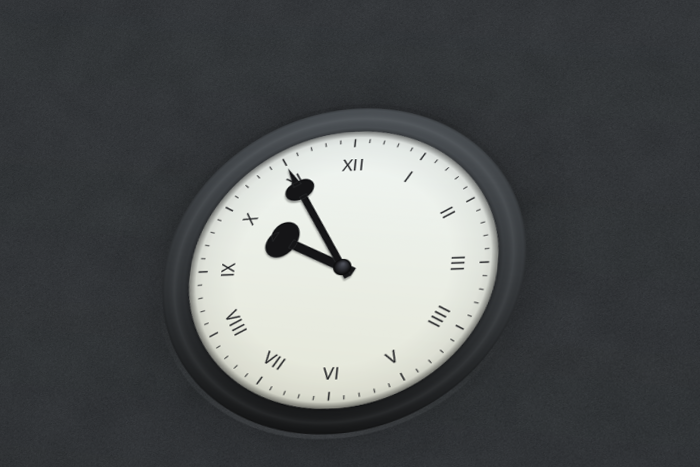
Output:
**9:55**
